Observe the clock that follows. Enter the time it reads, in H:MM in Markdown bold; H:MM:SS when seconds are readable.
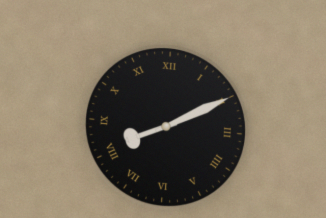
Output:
**8:10**
